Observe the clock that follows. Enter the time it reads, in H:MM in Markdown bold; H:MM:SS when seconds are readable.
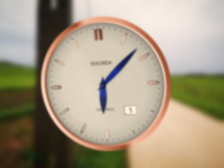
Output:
**6:08**
